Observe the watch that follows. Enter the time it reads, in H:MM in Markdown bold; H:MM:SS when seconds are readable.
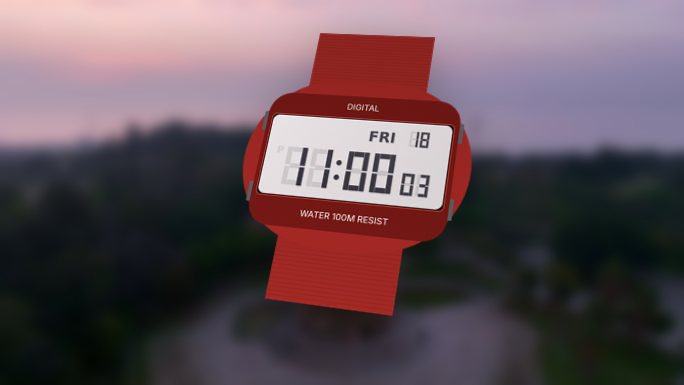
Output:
**11:00:03**
